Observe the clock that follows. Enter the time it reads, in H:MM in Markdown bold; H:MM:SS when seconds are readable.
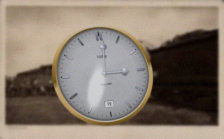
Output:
**3:01**
